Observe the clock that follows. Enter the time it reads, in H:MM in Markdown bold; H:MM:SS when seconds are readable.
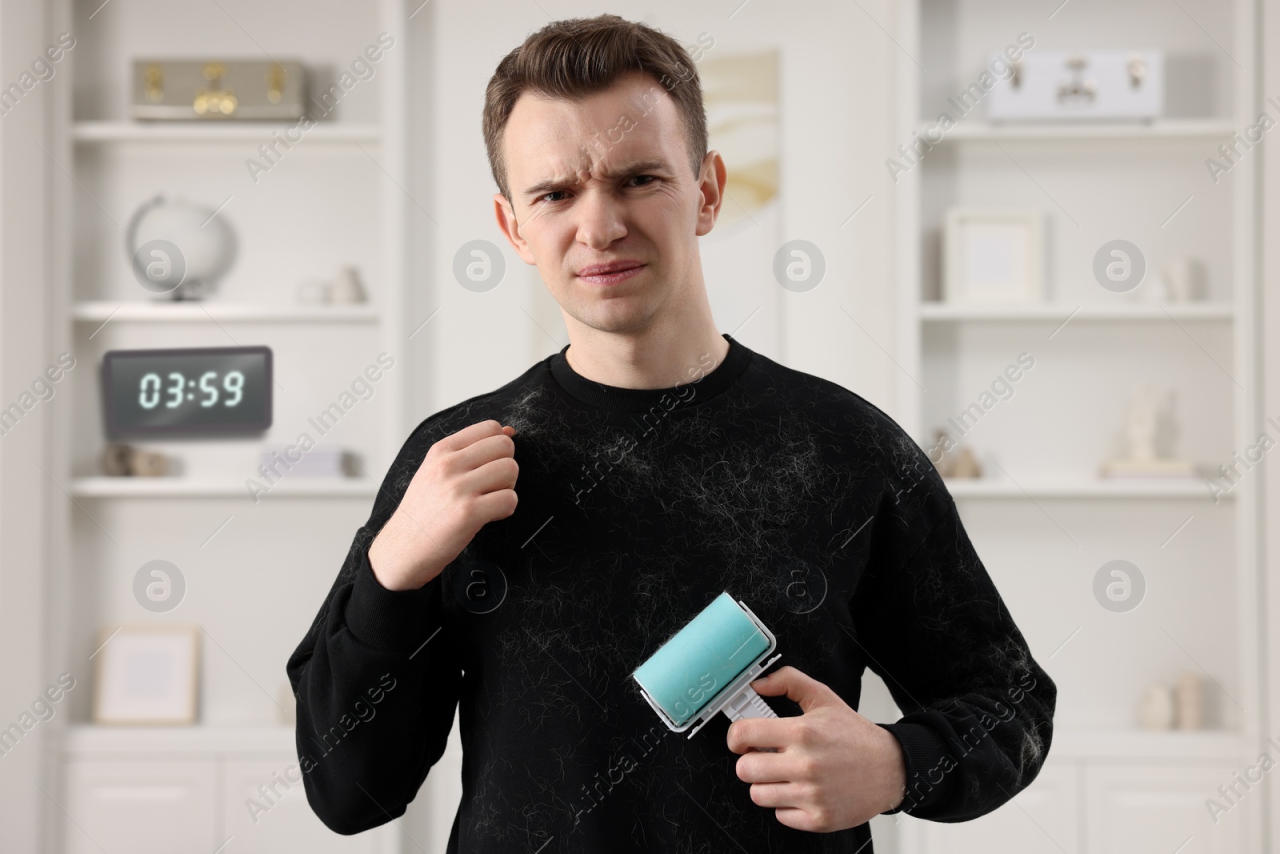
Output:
**3:59**
